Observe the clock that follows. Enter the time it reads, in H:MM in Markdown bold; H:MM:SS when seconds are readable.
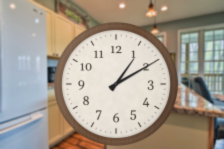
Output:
**1:10**
